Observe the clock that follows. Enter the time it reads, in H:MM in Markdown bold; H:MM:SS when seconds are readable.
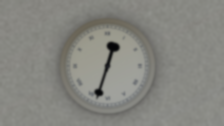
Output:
**12:33**
